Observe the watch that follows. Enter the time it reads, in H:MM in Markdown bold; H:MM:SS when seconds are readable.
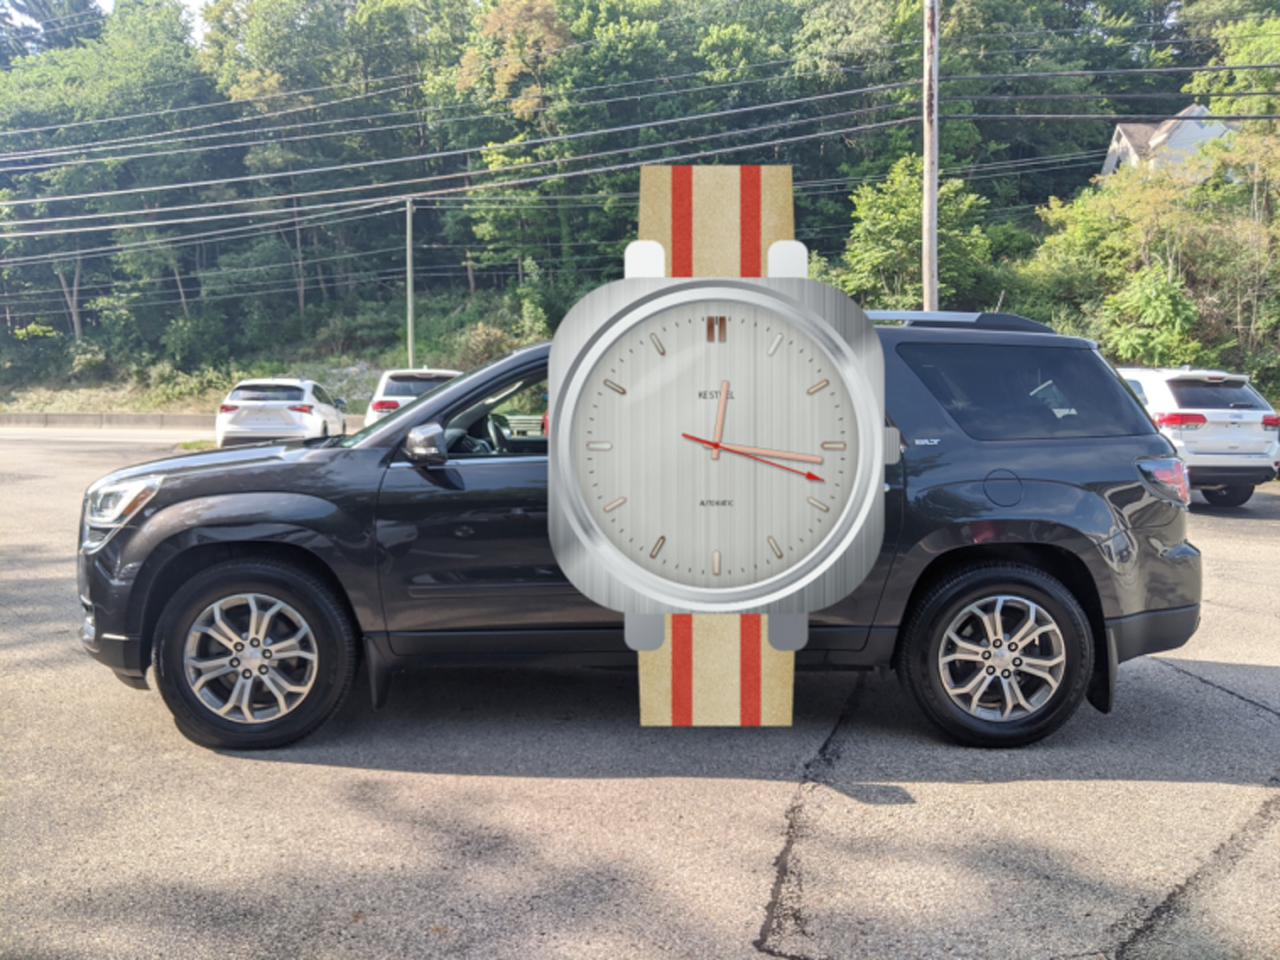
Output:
**12:16:18**
